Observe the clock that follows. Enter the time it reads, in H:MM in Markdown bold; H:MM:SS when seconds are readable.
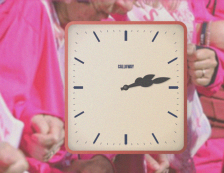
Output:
**2:13**
